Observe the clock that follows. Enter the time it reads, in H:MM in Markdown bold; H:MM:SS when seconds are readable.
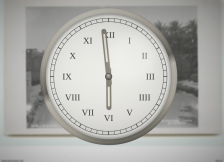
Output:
**5:59**
